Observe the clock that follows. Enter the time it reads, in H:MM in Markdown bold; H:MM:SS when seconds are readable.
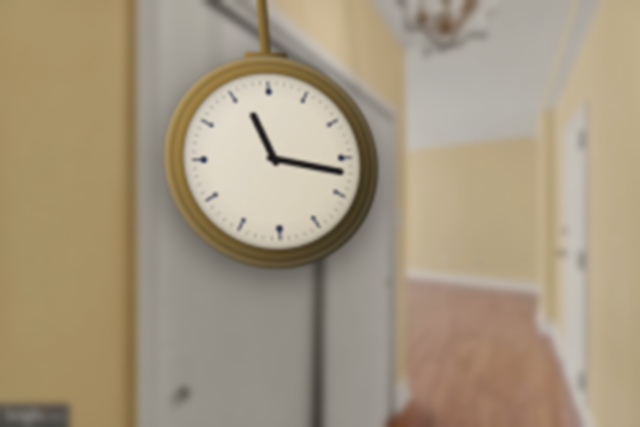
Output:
**11:17**
